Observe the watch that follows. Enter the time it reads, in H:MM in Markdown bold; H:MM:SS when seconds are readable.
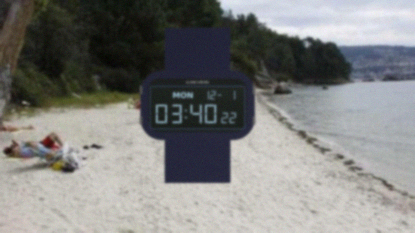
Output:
**3:40**
